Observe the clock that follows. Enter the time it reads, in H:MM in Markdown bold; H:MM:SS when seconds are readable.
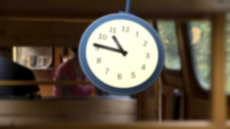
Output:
**10:46**
